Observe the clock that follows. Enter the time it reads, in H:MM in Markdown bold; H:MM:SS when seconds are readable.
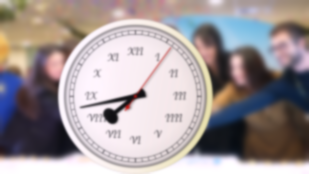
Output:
**7:43:06**
